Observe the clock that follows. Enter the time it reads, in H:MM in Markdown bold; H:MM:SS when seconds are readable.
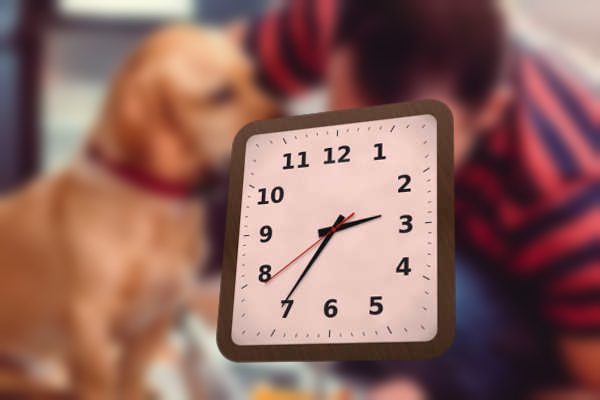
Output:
**2:35:39**
